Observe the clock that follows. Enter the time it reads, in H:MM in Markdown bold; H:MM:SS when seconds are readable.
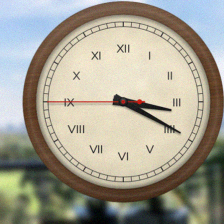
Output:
**3:19:45**
